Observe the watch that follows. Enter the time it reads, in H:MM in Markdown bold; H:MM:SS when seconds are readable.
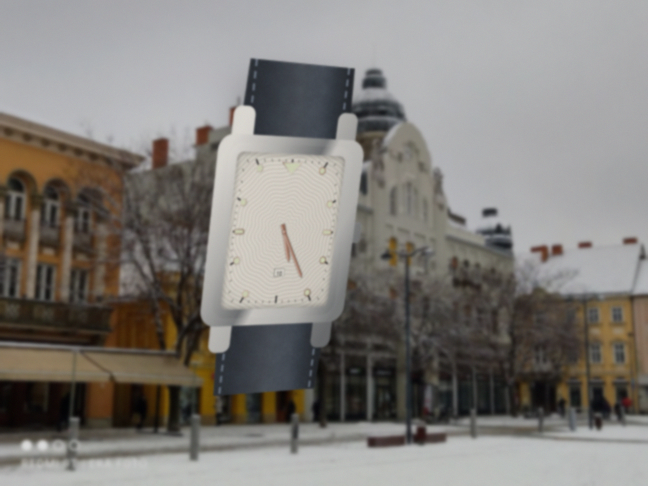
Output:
**5:25**
